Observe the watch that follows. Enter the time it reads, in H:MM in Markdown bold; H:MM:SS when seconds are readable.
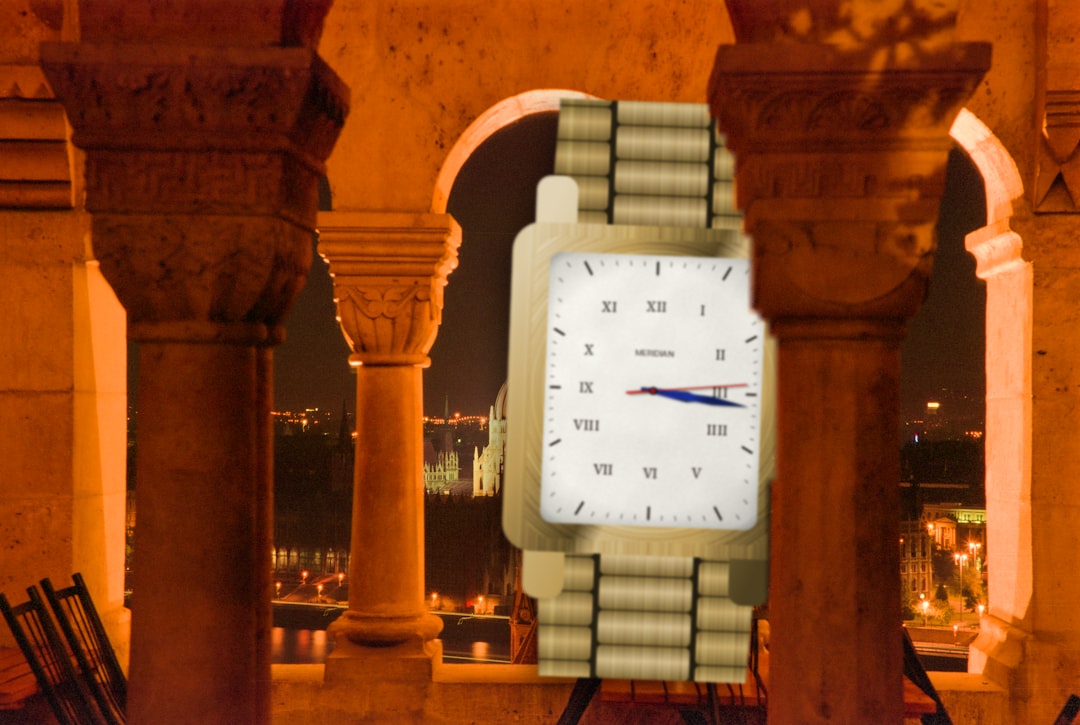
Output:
**3:16:14**
